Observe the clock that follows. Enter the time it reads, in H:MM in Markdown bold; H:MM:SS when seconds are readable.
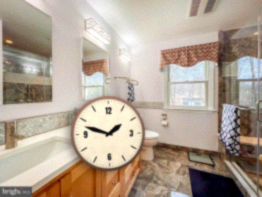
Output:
**1:48**
